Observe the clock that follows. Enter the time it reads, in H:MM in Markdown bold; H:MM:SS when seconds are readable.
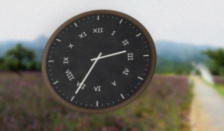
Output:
**2:35**
